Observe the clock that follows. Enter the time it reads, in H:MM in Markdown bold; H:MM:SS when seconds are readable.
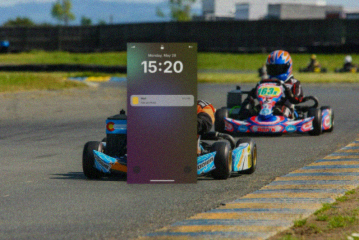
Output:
**15:20**
